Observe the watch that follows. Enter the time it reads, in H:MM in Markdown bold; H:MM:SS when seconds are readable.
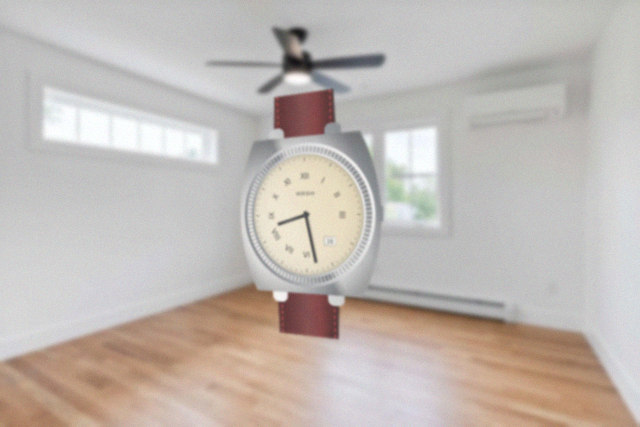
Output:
**8:28**
